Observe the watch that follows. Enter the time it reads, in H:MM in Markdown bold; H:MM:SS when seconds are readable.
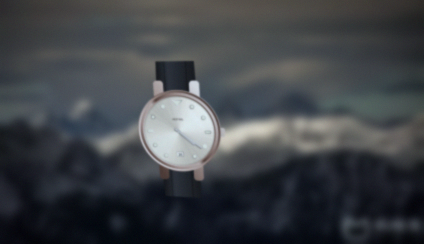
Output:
**4:21**
